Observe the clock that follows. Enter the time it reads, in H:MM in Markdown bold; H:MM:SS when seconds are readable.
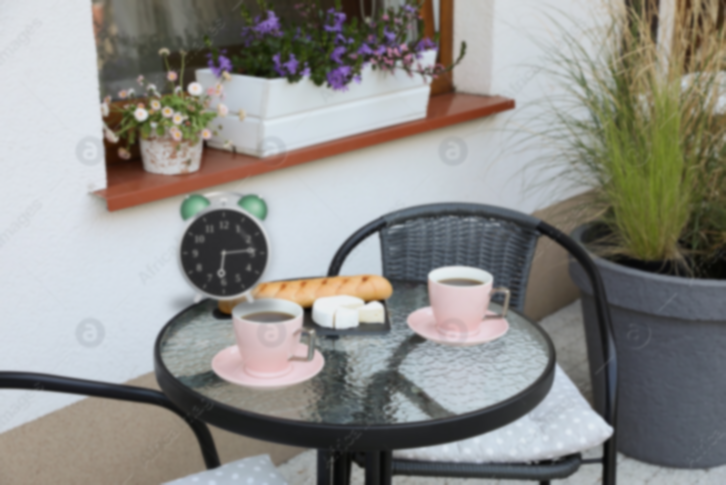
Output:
**6:14**
